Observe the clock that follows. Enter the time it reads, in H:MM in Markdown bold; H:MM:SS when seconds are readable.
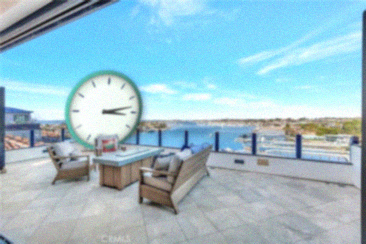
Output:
**3:13**
